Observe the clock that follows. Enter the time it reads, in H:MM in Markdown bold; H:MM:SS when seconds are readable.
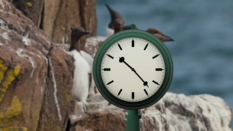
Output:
**10:23**
